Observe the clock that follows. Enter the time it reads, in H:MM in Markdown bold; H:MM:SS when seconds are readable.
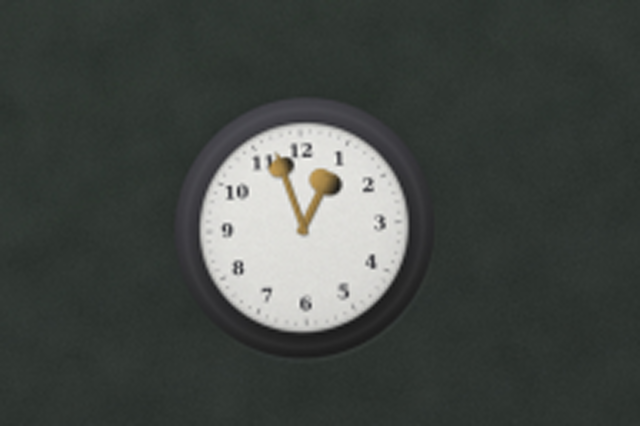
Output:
**12:57**
